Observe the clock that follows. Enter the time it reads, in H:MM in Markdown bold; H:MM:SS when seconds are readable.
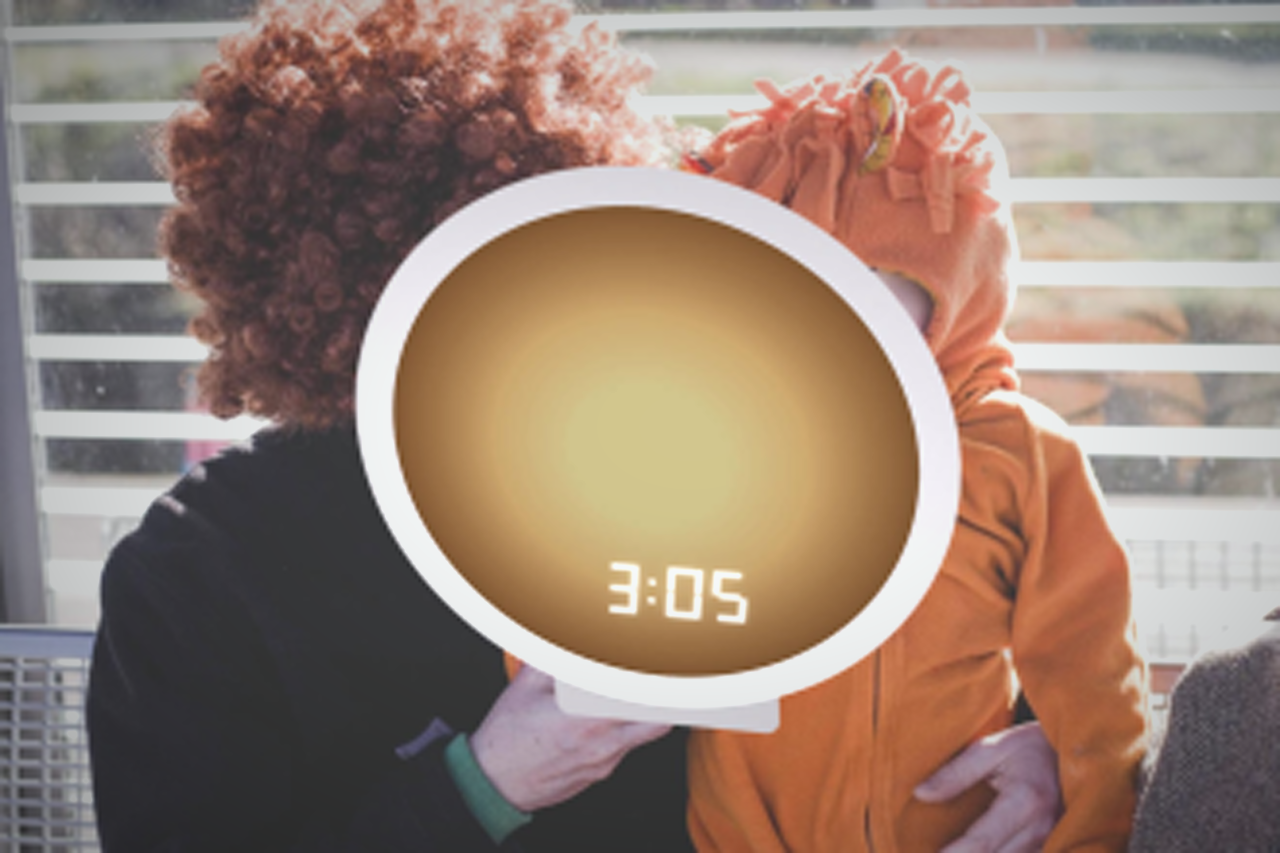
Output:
**3:05**
